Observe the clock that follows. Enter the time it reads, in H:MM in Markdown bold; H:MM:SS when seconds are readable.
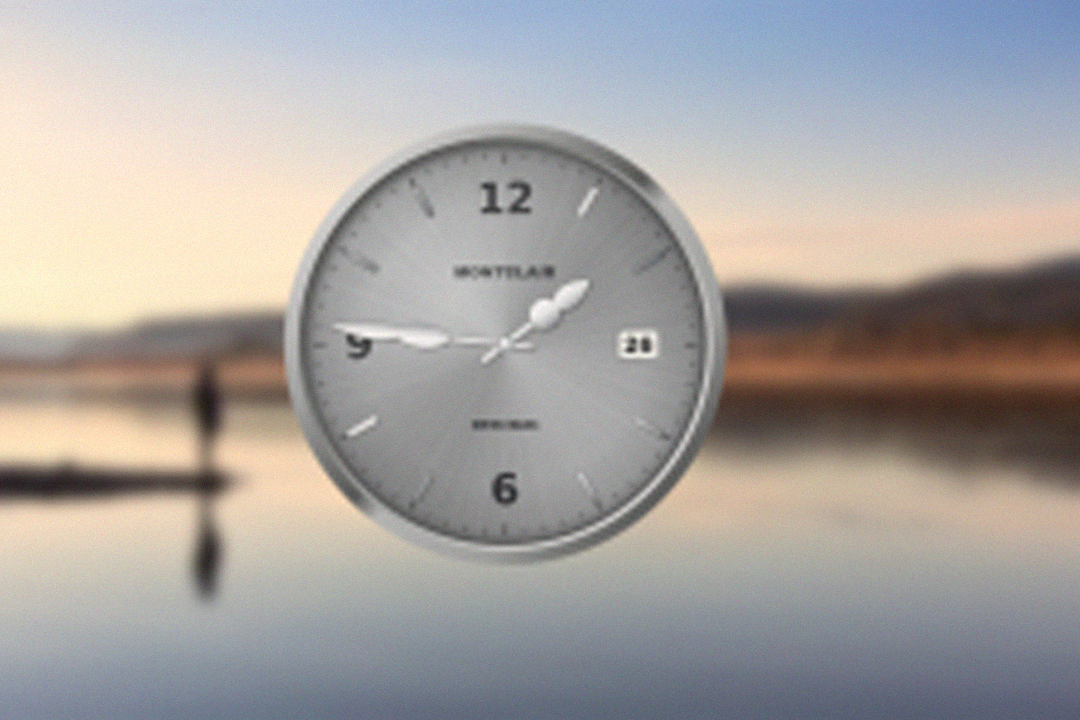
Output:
**1:46**
